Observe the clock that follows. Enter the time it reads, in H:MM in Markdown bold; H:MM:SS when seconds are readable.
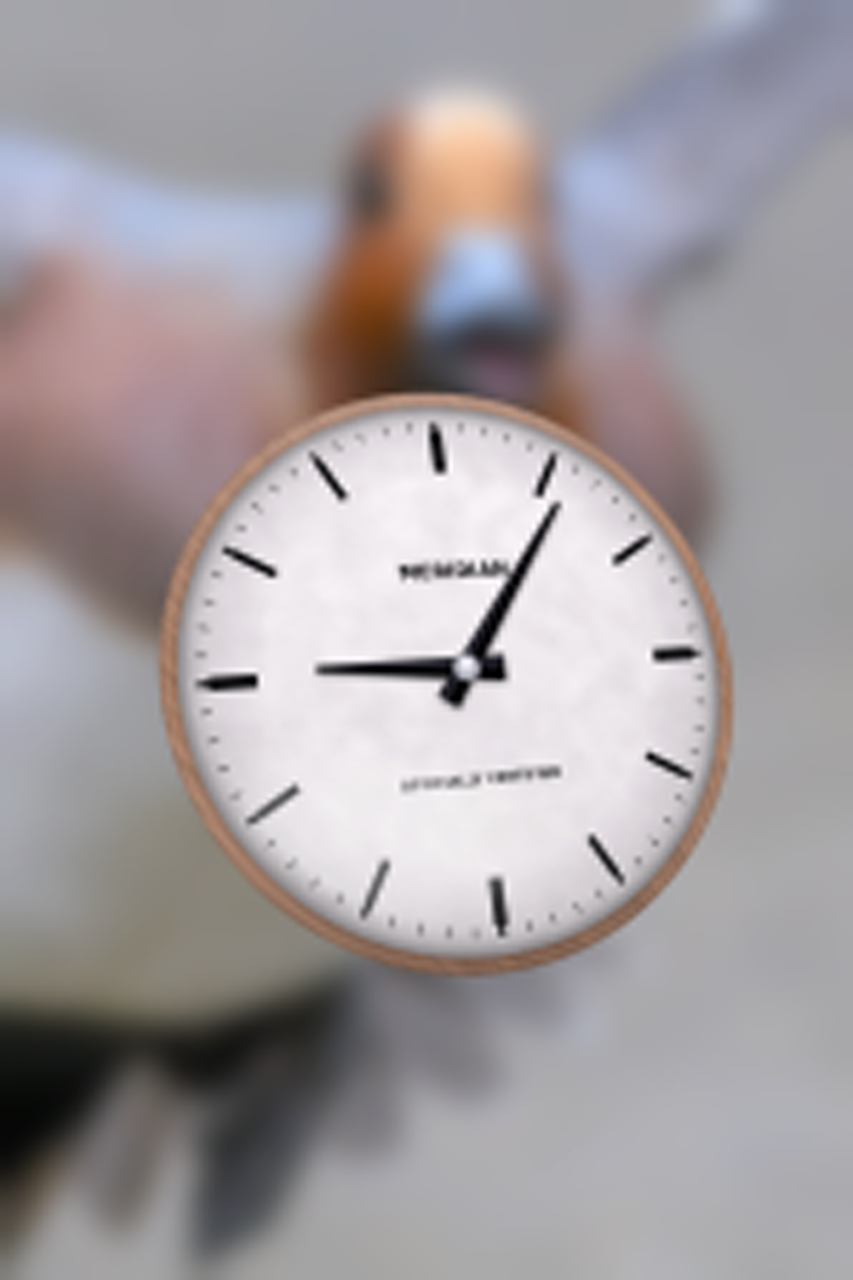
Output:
**9:06**
